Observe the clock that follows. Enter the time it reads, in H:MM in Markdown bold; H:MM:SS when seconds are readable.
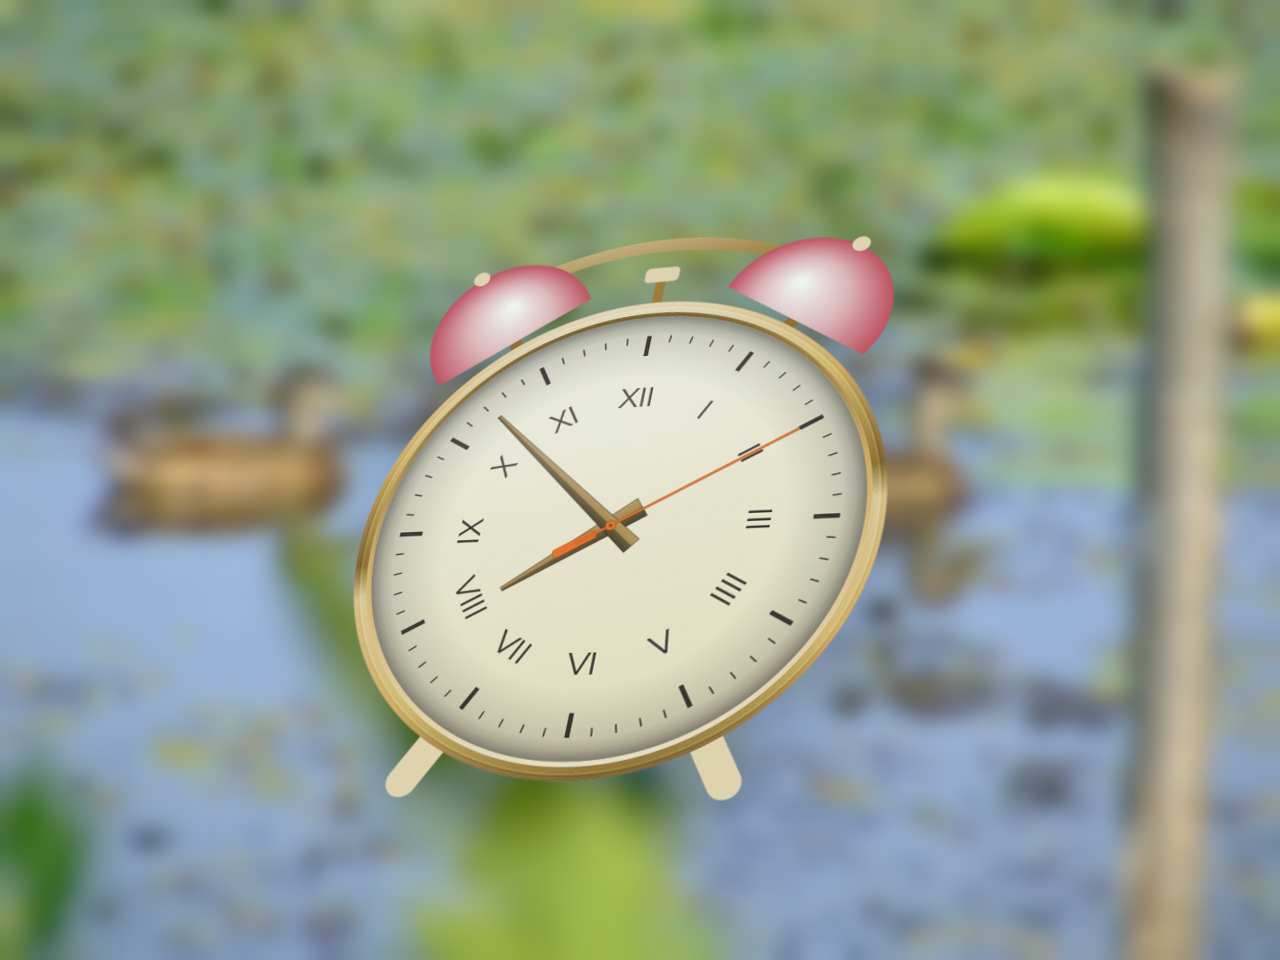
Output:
**7:52:10**
